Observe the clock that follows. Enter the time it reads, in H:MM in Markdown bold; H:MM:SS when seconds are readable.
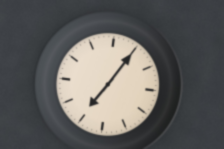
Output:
**7:05**
